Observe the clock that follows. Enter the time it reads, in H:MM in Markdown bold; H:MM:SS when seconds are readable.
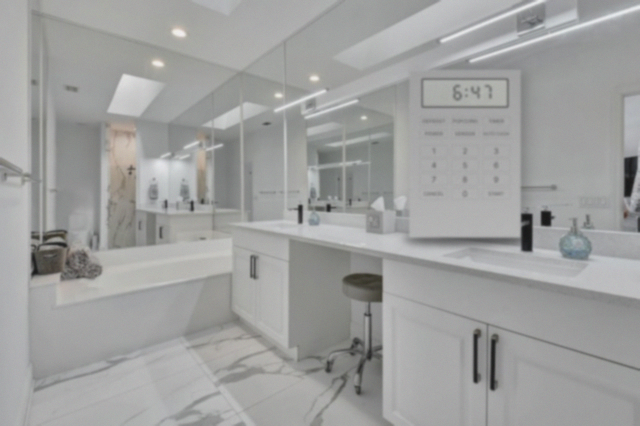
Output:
**6:47**
